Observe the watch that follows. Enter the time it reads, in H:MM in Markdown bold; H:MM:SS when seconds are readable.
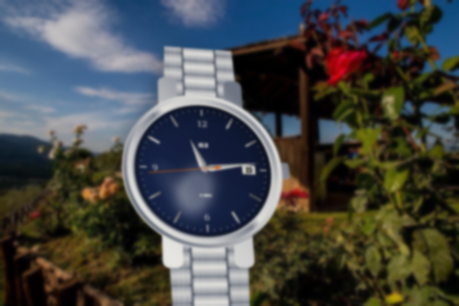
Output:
**11:13:44**
